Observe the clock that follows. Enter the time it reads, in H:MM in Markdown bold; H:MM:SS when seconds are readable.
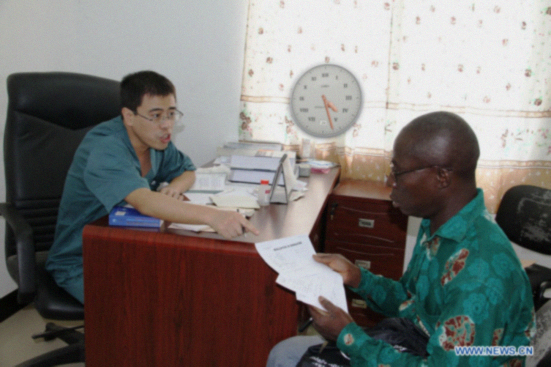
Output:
**4:27**
